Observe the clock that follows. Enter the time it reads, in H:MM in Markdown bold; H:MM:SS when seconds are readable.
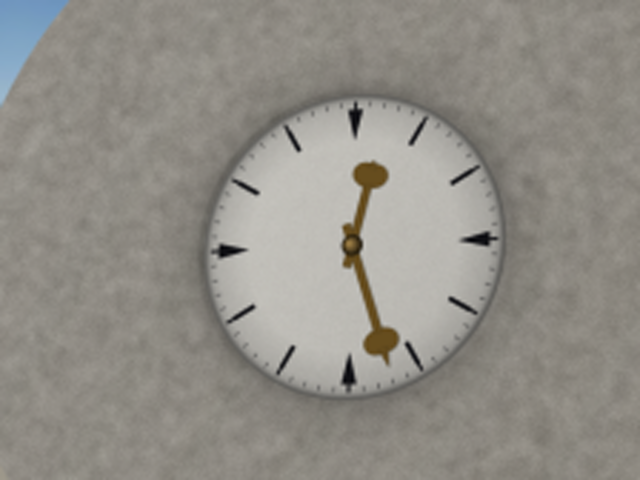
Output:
**12:27**
